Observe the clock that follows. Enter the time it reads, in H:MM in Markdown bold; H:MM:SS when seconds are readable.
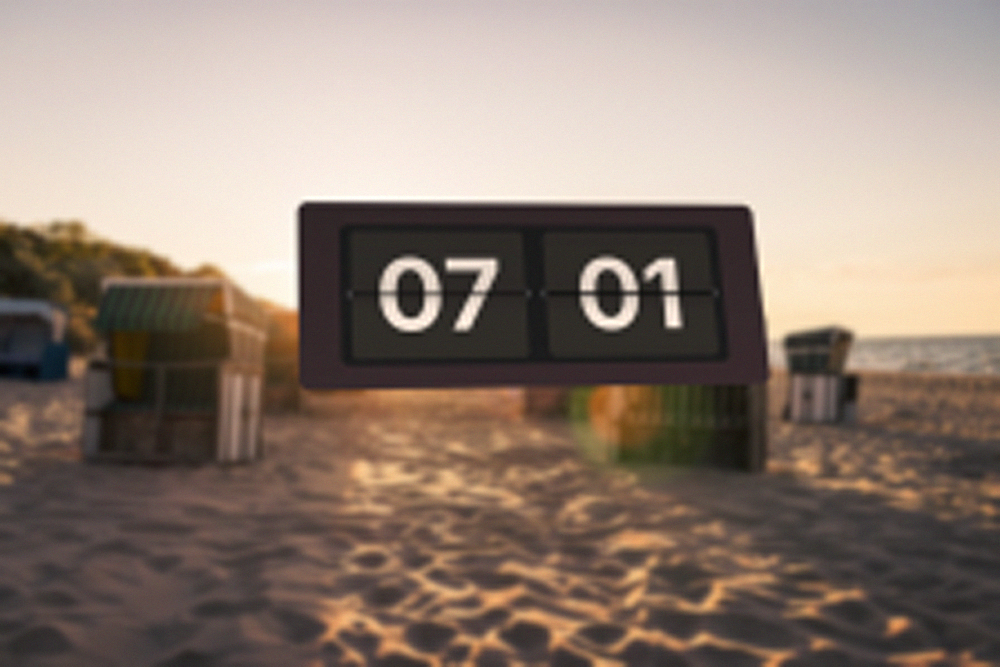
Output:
**7:01**
